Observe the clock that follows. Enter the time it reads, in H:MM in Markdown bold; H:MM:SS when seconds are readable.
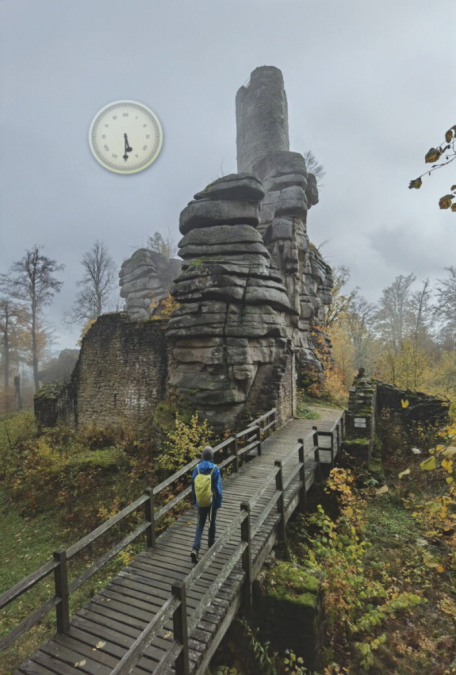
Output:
**5:30**
